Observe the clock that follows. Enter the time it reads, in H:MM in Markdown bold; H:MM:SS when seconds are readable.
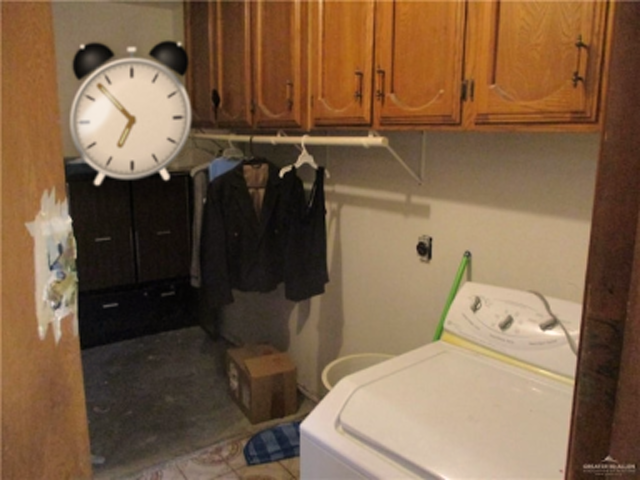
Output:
**6:53**
